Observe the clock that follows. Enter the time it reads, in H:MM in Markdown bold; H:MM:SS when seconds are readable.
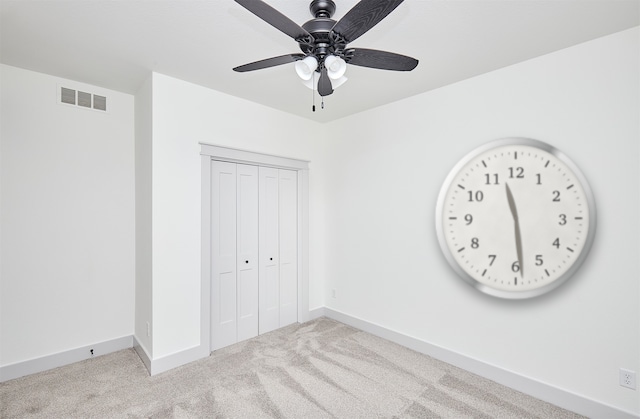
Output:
**11:29**
